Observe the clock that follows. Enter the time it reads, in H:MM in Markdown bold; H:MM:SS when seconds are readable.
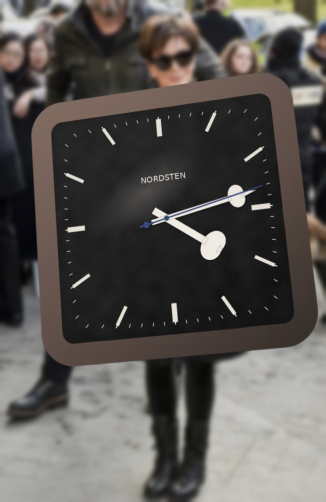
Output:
**4:13:13**
